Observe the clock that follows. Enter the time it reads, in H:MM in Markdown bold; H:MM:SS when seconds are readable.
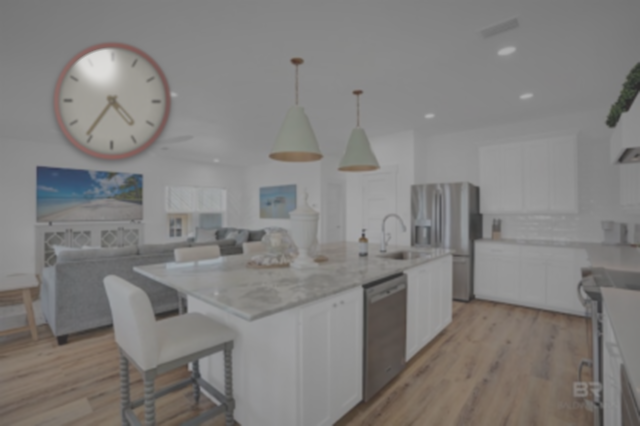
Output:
**4:36**
